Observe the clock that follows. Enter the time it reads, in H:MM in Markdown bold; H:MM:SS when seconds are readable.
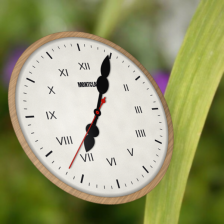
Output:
**7:04:37**
